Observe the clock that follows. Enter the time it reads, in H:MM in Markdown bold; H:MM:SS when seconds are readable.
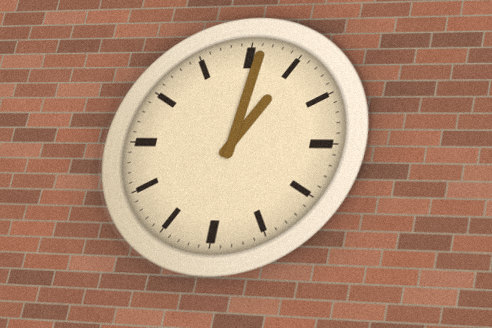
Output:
**1:01**
